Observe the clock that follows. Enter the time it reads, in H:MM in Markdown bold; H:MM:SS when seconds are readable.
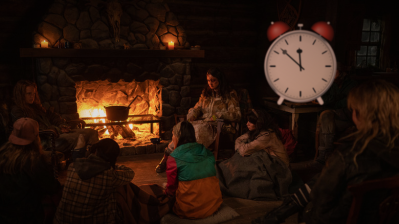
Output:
**11:52**
